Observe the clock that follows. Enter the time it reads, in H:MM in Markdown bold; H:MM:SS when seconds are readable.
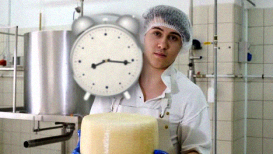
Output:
**8:16**
